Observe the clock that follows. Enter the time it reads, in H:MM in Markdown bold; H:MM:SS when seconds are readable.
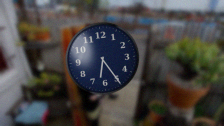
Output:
**6:25**
